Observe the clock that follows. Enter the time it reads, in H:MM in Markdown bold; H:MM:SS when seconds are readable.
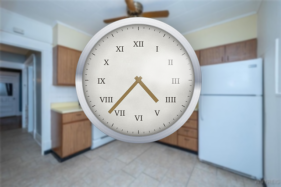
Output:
**4:37**
